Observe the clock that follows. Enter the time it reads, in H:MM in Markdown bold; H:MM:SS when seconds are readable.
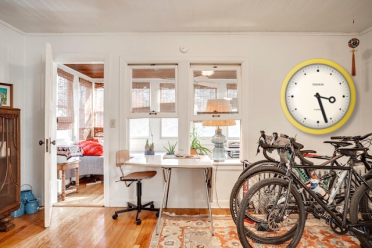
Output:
**3:27**
